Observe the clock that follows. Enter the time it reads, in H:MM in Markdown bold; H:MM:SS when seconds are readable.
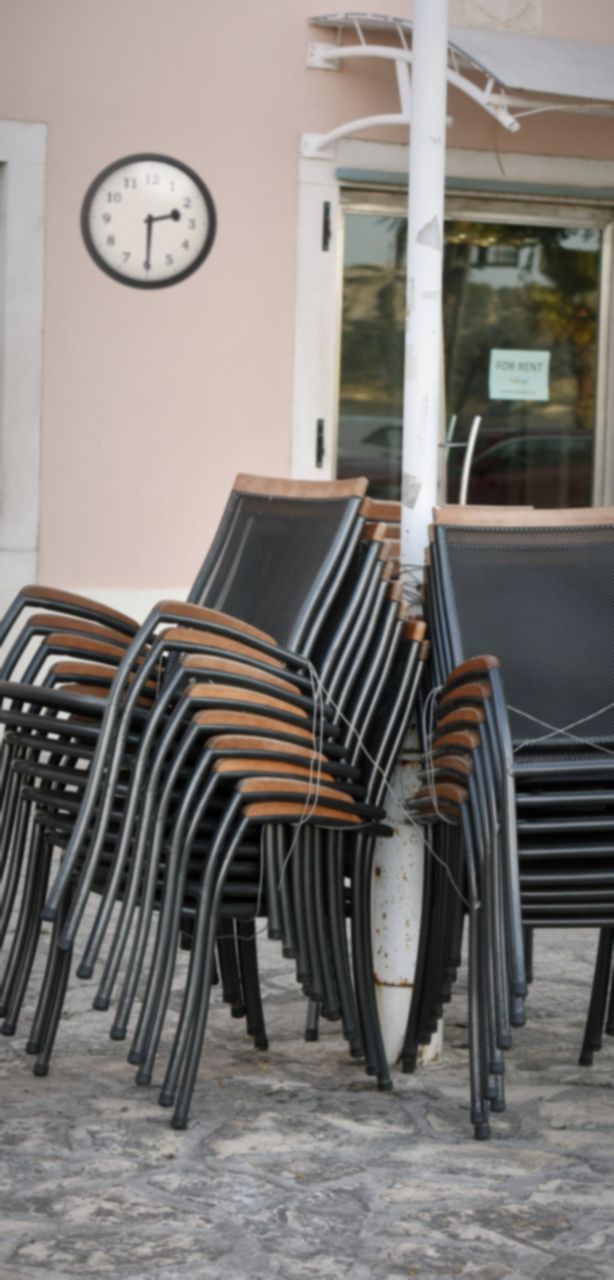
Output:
**2:30**
